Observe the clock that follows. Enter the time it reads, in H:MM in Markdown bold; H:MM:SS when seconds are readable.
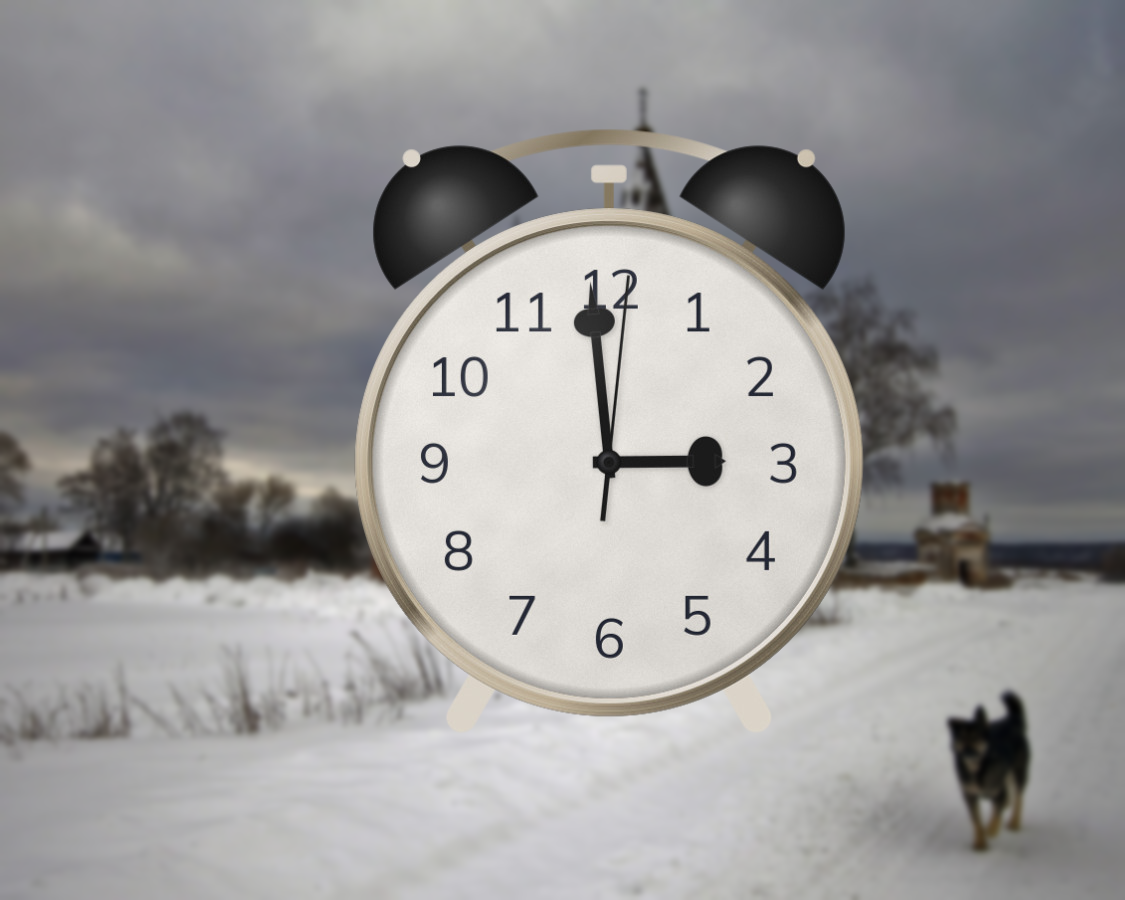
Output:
**2:59:01**
